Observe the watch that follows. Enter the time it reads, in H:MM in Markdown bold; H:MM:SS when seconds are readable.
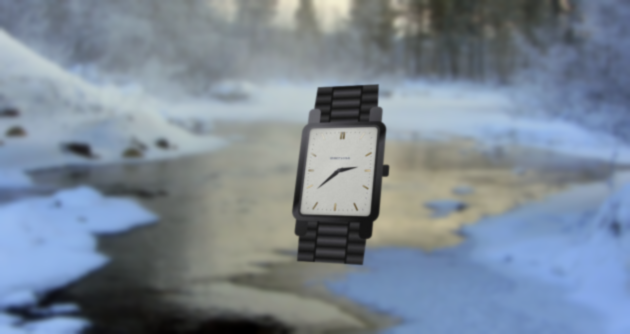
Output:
**2:38**
